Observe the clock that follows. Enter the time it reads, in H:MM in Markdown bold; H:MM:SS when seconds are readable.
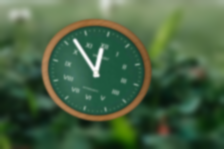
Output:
**11:52**
